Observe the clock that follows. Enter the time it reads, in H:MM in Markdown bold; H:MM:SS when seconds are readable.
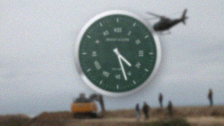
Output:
**4:27**
